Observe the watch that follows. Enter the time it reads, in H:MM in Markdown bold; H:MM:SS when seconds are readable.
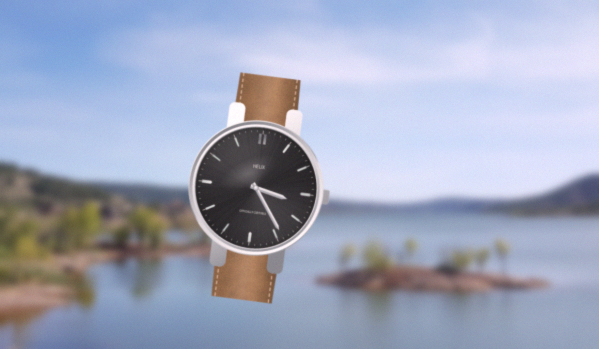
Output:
**3:24**
